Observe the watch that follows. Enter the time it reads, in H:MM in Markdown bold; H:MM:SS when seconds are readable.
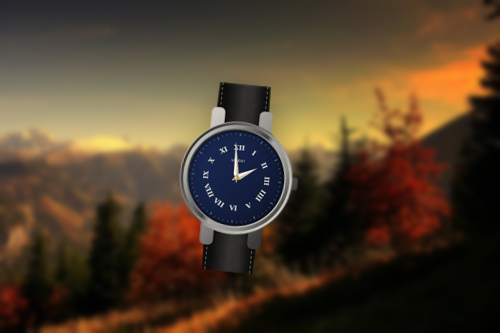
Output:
**1:59**
